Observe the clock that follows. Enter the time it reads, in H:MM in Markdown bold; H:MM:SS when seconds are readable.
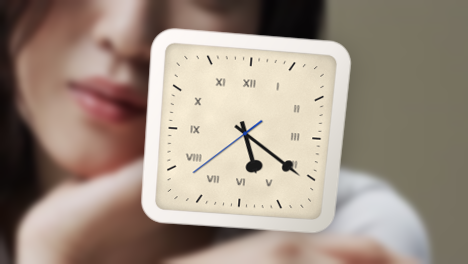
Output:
**5:20:38**
